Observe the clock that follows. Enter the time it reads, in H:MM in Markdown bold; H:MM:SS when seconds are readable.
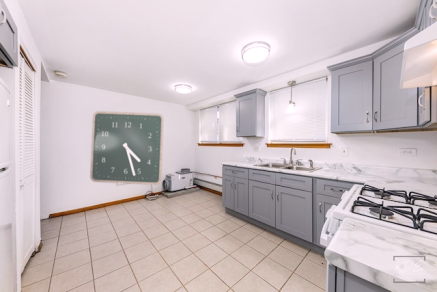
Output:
**4:27**
